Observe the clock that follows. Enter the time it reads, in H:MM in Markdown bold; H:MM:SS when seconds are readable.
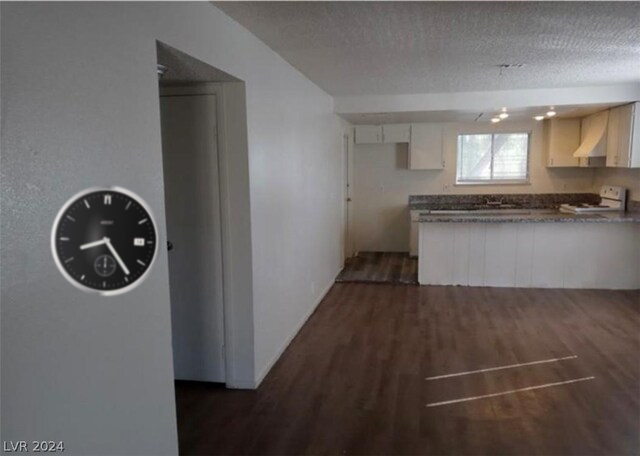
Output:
**8:24**
